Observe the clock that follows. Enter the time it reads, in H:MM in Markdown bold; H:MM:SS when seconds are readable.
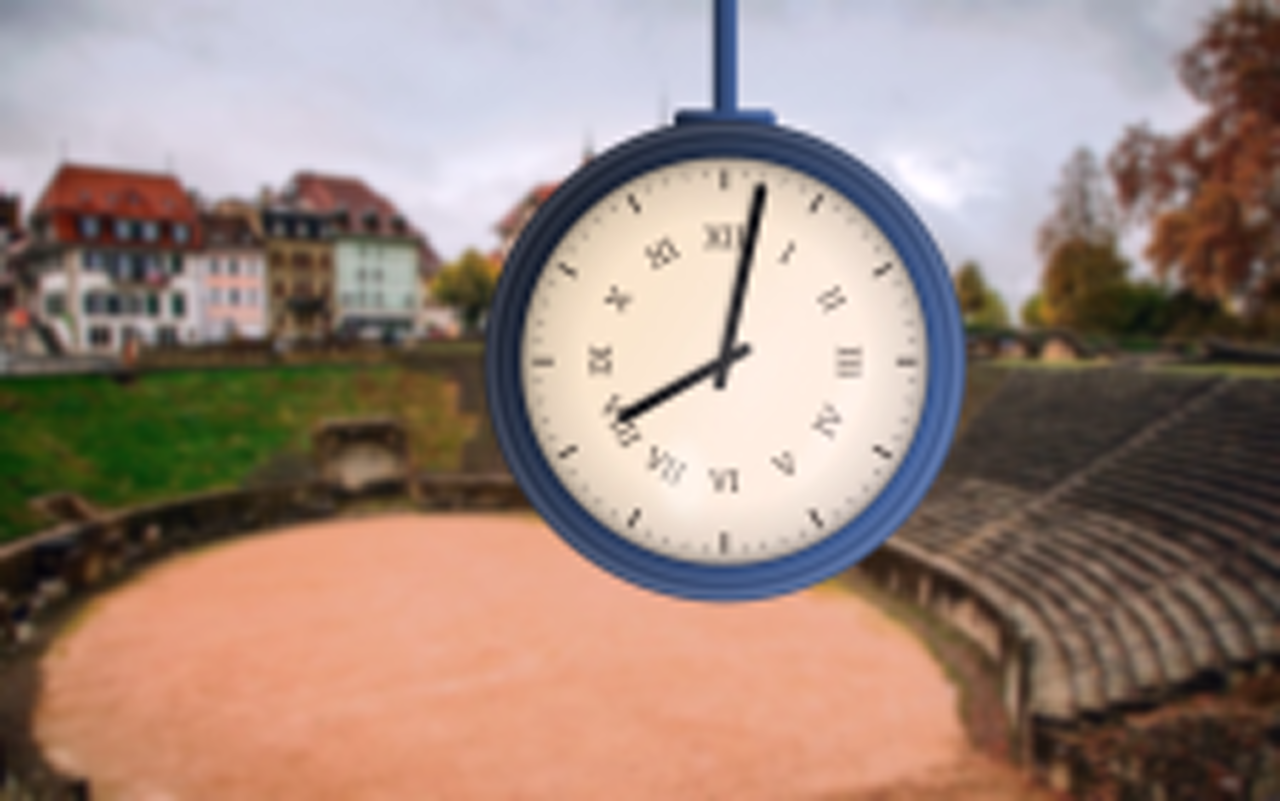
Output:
**8:02**
